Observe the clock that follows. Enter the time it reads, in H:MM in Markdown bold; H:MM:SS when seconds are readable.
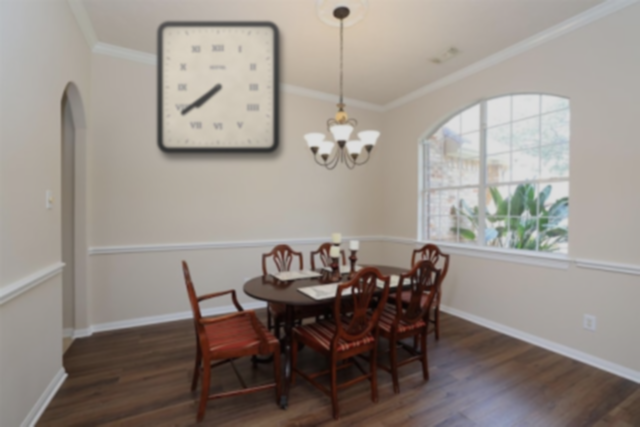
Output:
**7:39**
